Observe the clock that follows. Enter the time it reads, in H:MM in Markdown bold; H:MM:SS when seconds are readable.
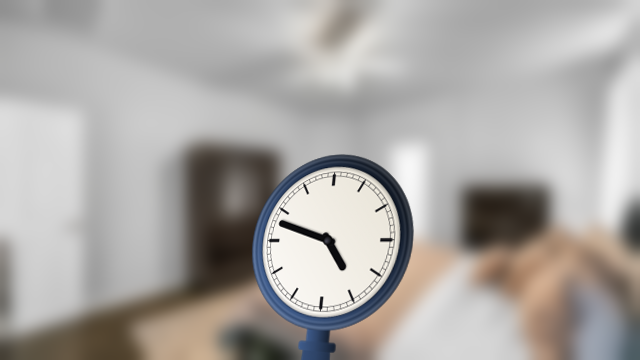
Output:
**4:48**
